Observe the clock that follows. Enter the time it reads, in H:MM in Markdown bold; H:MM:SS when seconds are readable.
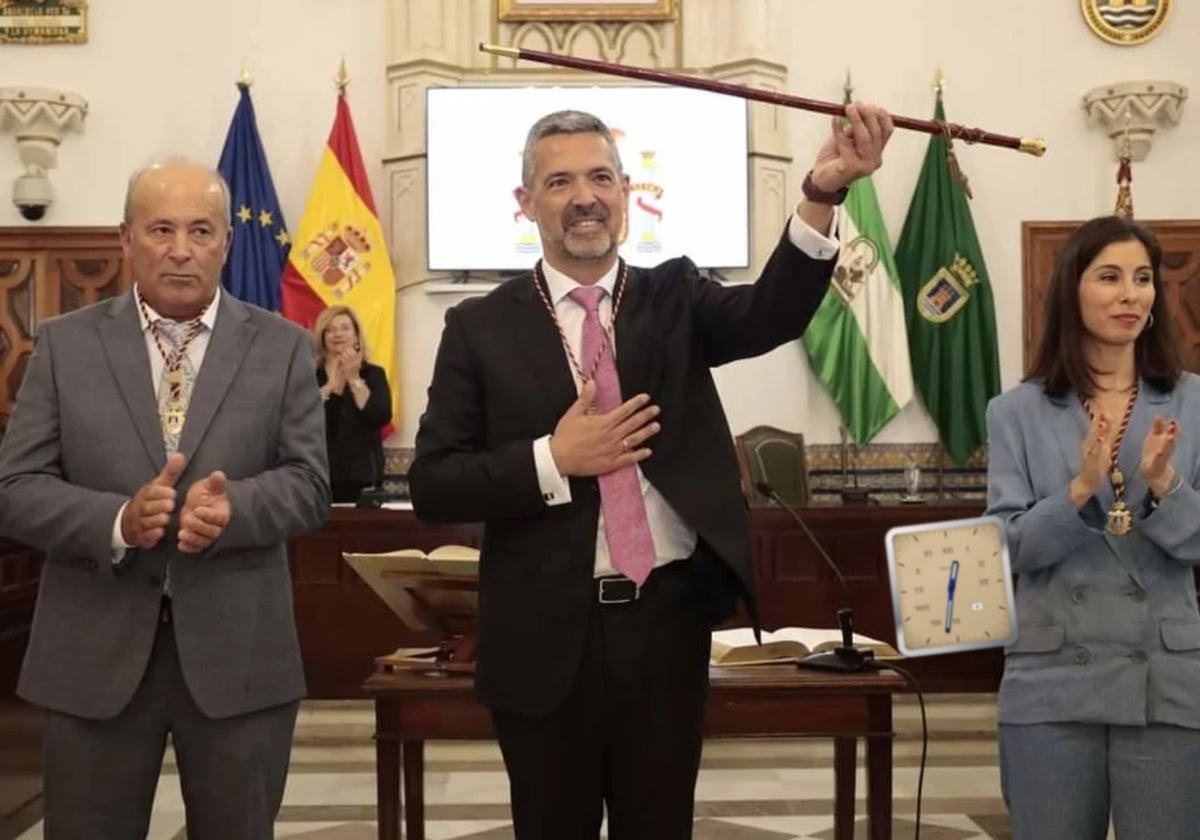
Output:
**12:32**
